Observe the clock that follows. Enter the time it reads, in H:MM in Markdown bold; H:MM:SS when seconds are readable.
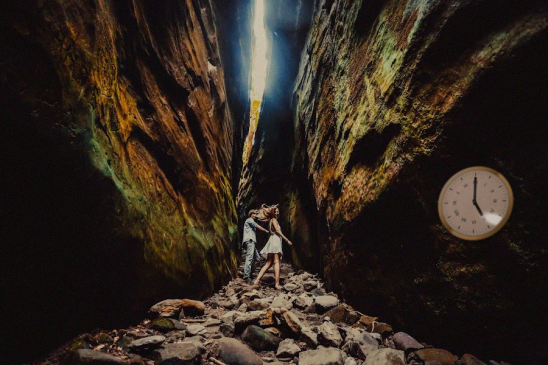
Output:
**5:00**
